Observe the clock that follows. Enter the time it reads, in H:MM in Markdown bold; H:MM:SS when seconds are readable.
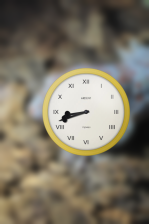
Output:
**8:42**
